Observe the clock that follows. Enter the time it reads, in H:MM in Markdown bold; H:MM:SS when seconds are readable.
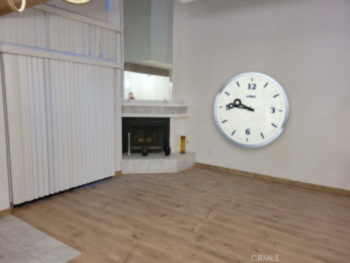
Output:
**9:46**
